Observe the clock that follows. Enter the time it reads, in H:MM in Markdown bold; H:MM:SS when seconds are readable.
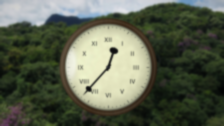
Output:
**12:37**
